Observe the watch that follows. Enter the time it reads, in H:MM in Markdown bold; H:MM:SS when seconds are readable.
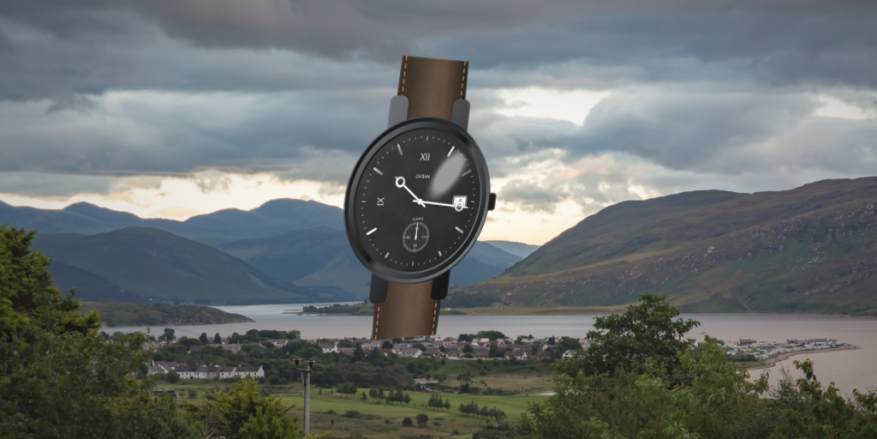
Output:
**10:16**
